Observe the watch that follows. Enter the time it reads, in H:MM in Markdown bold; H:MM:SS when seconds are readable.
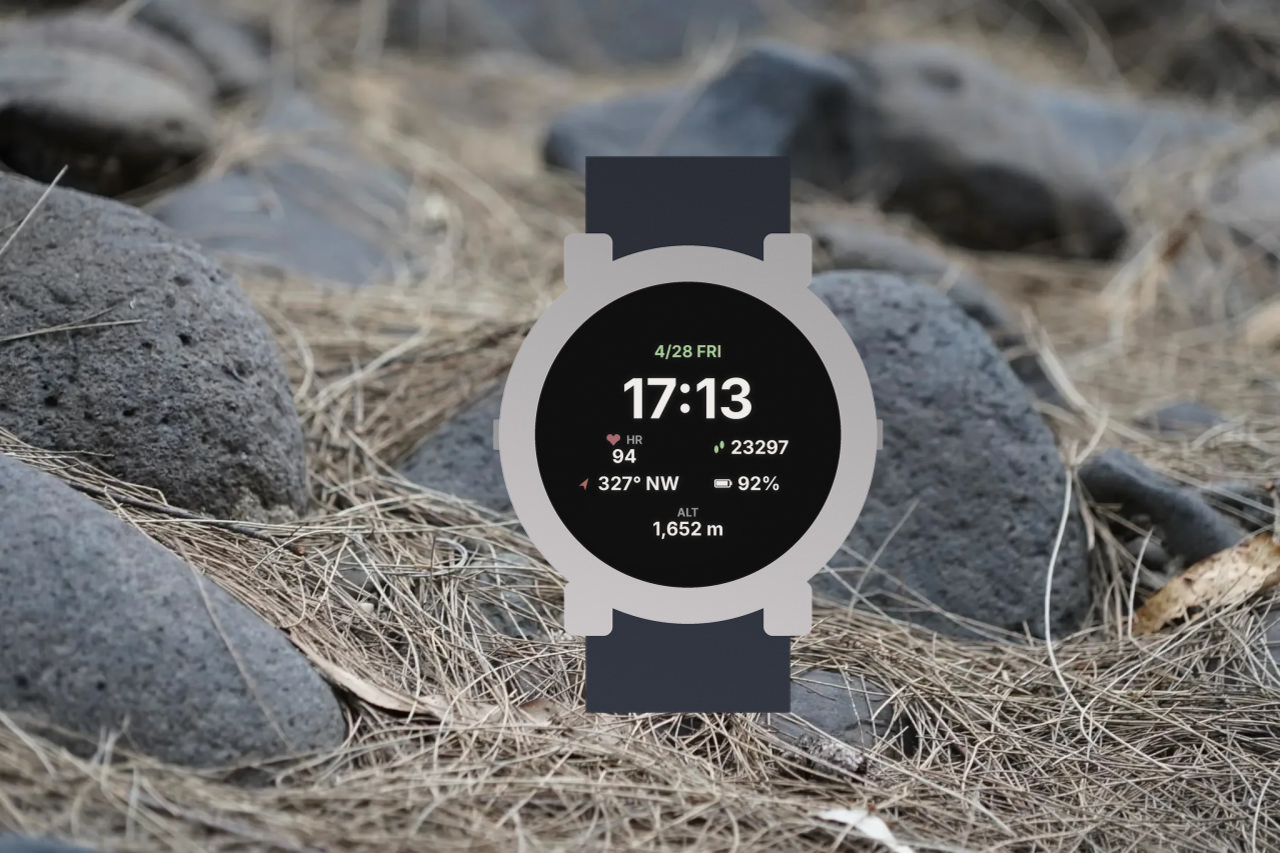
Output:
**17:13**
